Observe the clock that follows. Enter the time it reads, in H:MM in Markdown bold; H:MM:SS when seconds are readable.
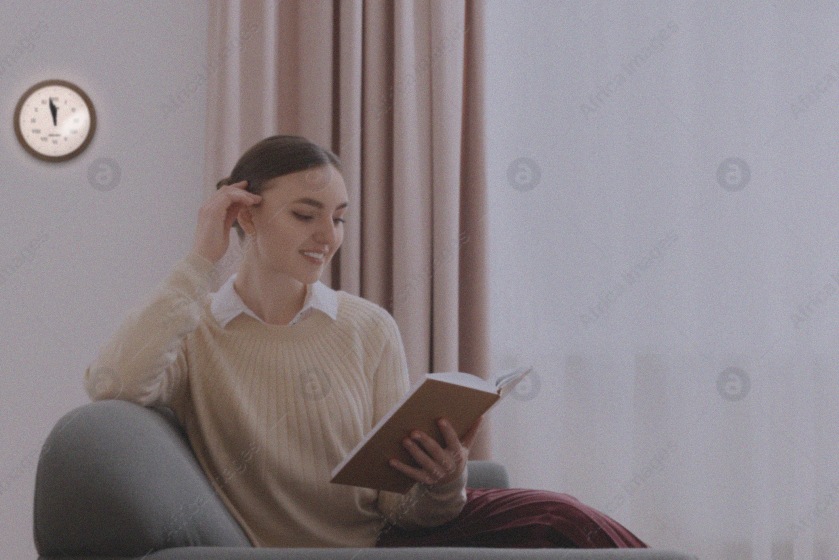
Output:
**11:58**
